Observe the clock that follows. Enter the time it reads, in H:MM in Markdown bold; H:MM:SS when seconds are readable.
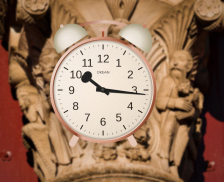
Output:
**10:16**
